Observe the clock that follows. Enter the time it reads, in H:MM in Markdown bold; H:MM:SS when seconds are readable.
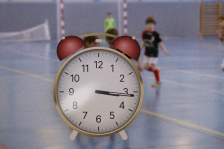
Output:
**3:16**
